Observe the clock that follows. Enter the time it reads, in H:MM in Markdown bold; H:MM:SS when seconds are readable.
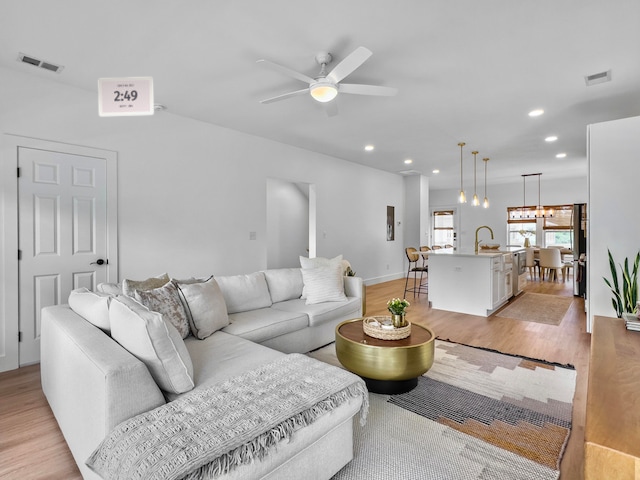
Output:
**2:49**
